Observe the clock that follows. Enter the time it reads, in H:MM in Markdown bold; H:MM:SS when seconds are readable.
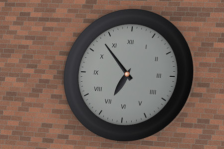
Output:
**6:53**
